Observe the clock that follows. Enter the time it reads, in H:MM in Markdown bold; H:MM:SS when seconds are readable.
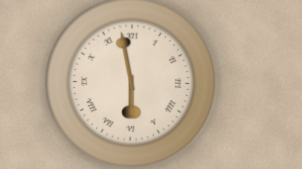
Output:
**5:58**
